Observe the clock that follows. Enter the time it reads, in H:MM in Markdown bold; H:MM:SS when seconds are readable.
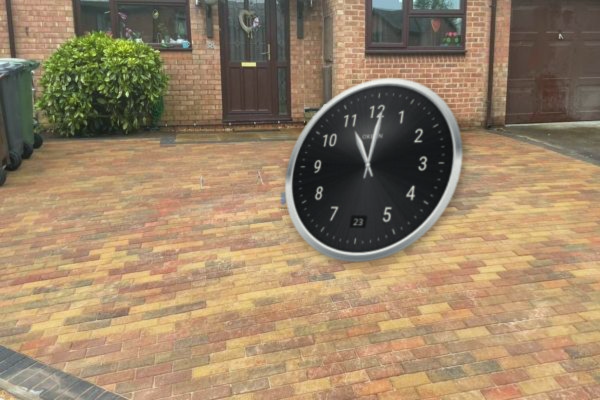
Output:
**11:01**
